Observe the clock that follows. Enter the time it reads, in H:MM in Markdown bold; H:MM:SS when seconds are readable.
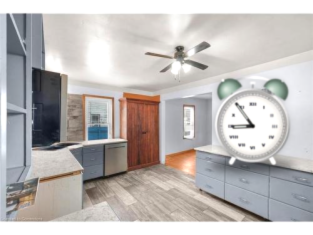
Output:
**8:54**
